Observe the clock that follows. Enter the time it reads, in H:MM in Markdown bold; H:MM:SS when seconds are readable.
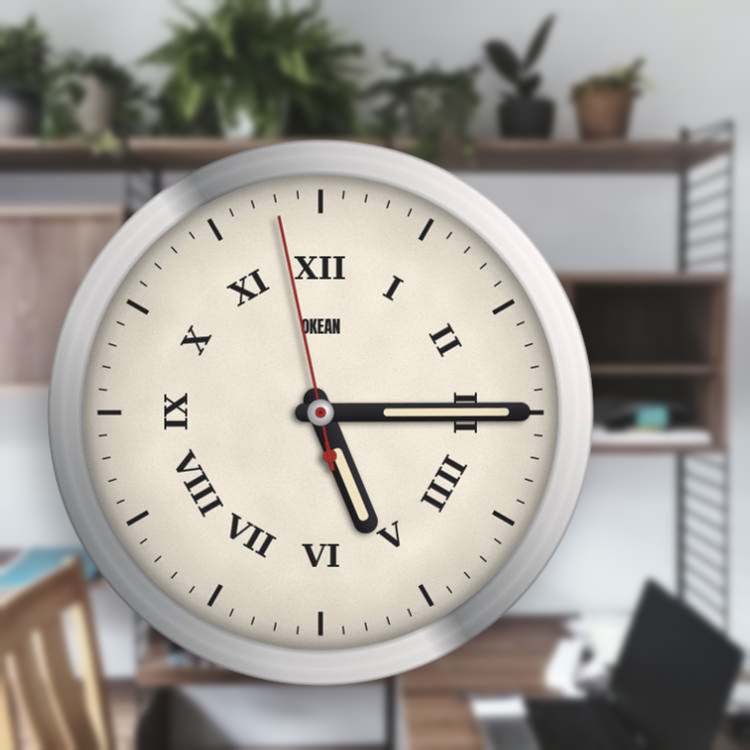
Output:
**5:14:58**
